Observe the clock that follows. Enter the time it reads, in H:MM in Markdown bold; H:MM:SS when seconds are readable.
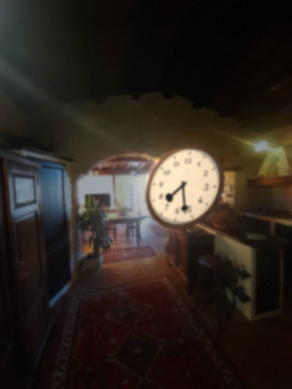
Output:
**7:27**
